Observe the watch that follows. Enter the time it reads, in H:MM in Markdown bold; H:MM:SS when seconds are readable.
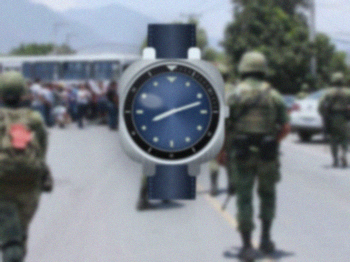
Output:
**8:12**
